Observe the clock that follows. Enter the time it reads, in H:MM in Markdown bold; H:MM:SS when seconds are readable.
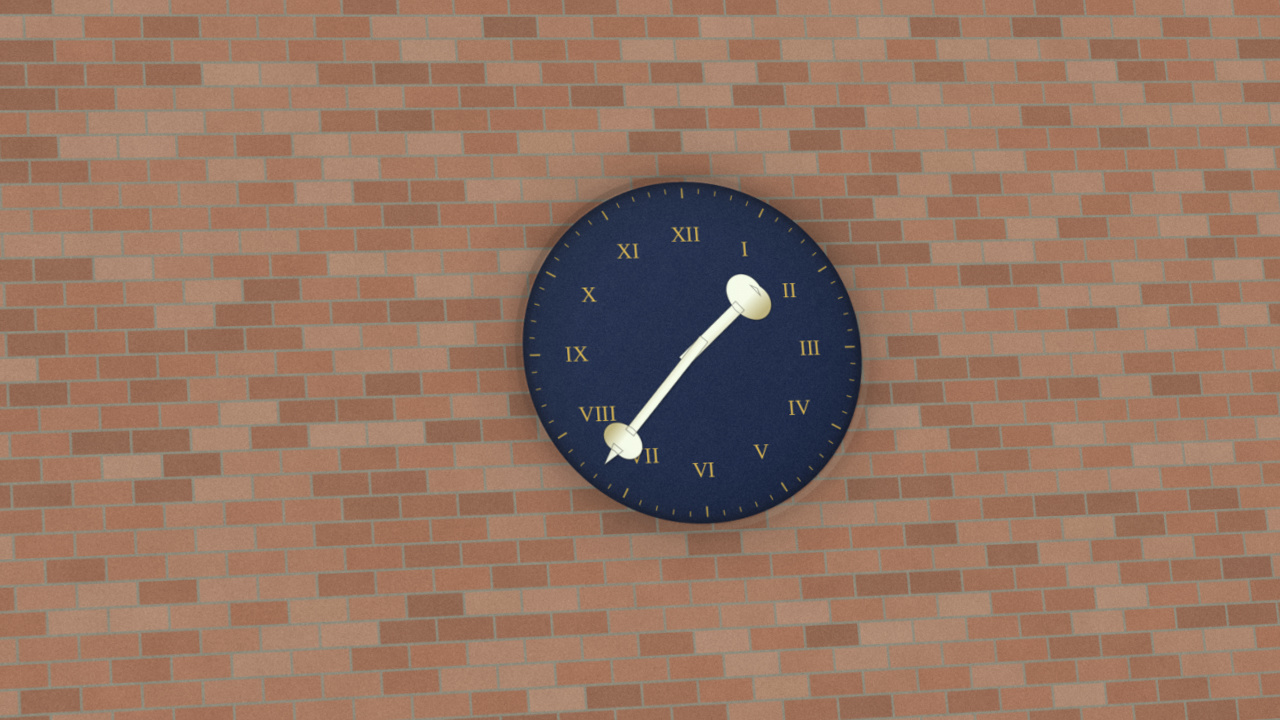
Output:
**1:37**
